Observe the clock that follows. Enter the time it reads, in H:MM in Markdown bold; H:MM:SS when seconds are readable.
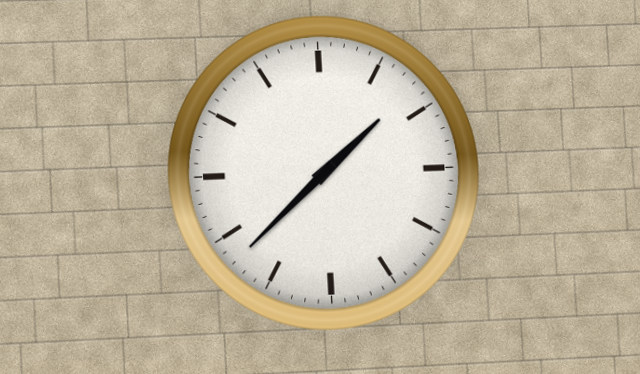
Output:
**1:38**
